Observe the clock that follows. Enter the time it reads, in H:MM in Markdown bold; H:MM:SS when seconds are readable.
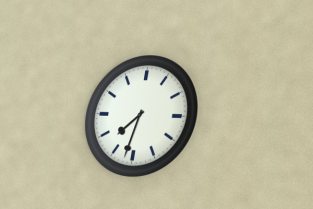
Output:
**7:32**
